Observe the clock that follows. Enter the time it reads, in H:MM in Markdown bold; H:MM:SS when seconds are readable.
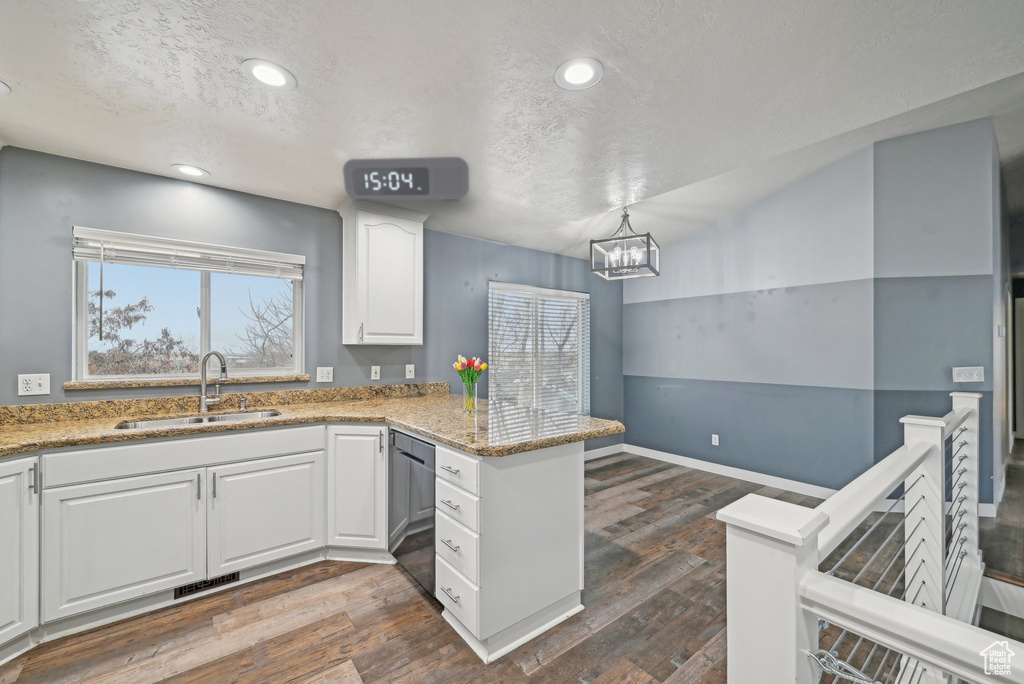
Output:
**15:04**
